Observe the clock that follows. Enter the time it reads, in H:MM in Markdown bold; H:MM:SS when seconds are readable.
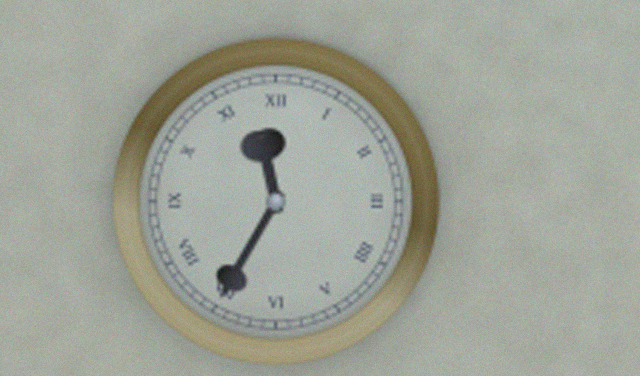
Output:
**11:35**
